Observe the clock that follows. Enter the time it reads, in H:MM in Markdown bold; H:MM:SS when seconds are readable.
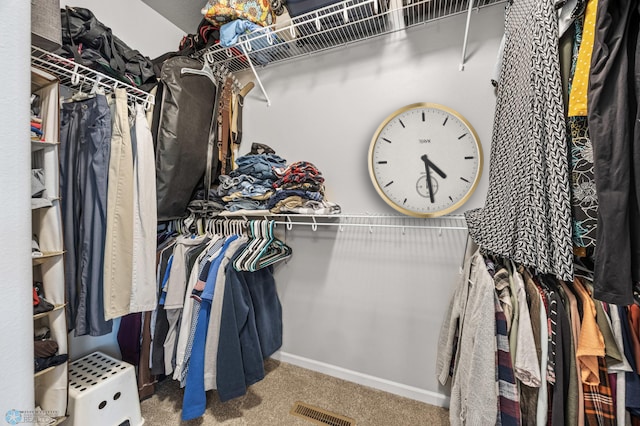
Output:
**4:29**
